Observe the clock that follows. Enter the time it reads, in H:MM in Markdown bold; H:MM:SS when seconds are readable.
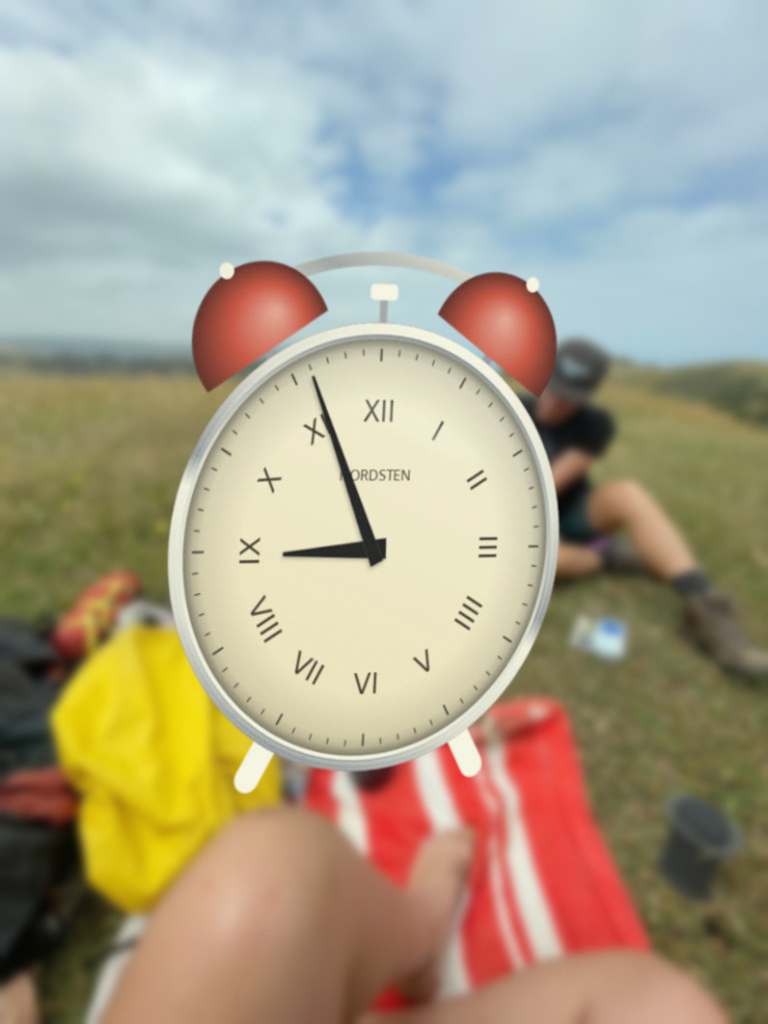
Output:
**8:56**
